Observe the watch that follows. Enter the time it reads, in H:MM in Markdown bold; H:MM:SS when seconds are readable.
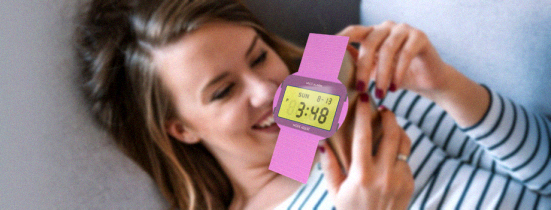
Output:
**3:48**
